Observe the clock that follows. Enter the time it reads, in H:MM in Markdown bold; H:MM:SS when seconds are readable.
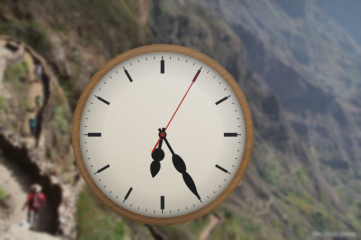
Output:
**6:25:05**
